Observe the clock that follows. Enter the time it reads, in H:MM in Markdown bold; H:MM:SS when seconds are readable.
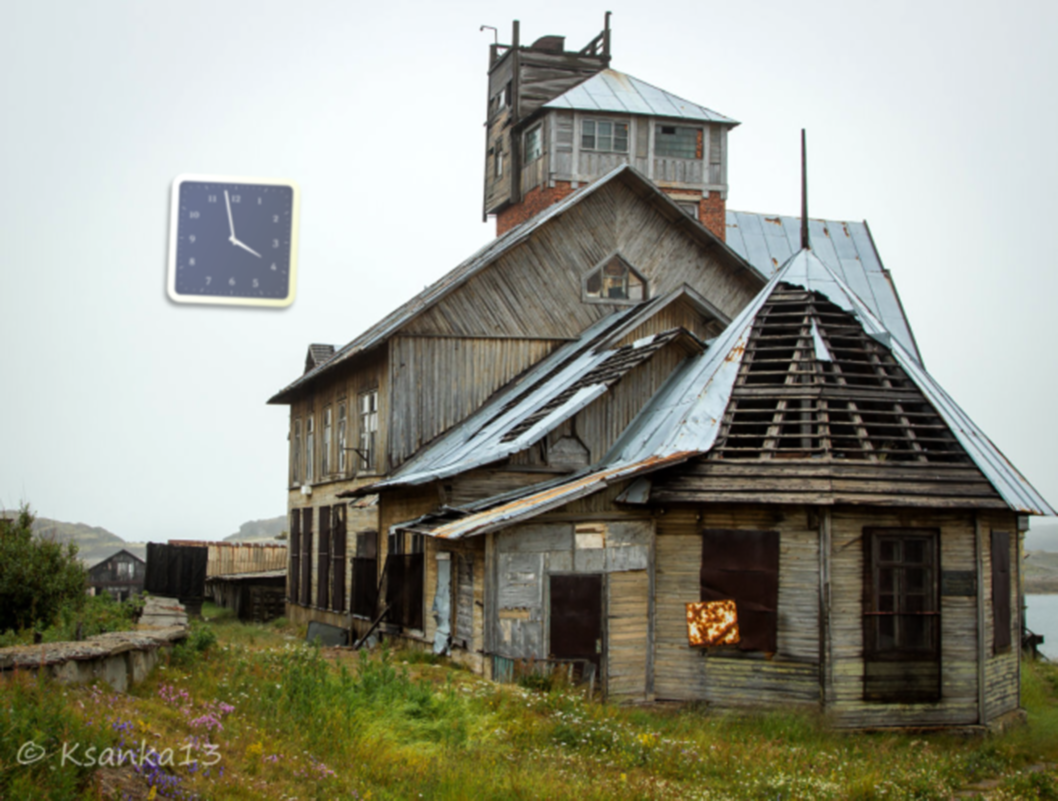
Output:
**3:58**
